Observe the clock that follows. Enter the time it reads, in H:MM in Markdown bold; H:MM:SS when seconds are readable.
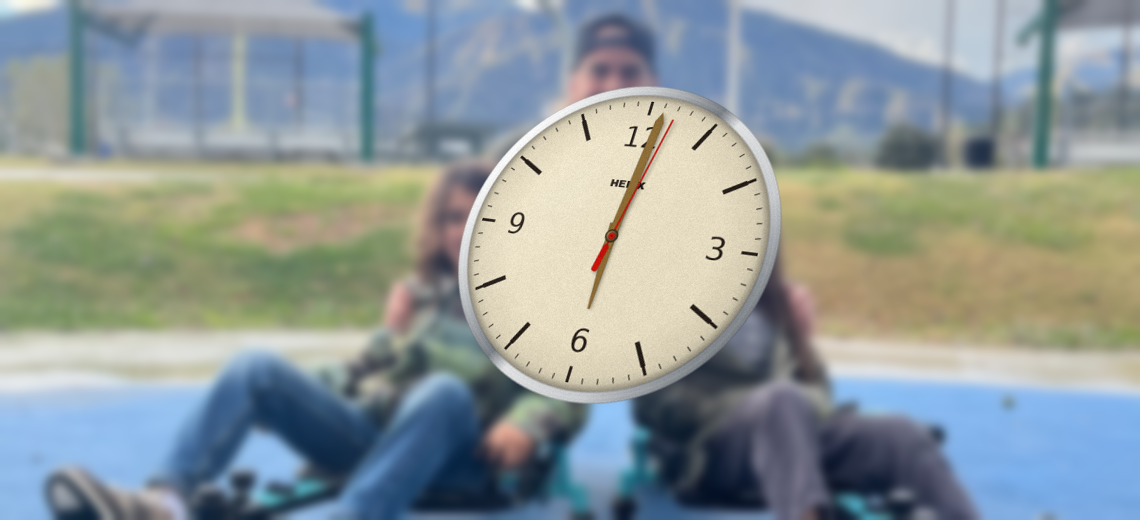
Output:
**6:01:02**
